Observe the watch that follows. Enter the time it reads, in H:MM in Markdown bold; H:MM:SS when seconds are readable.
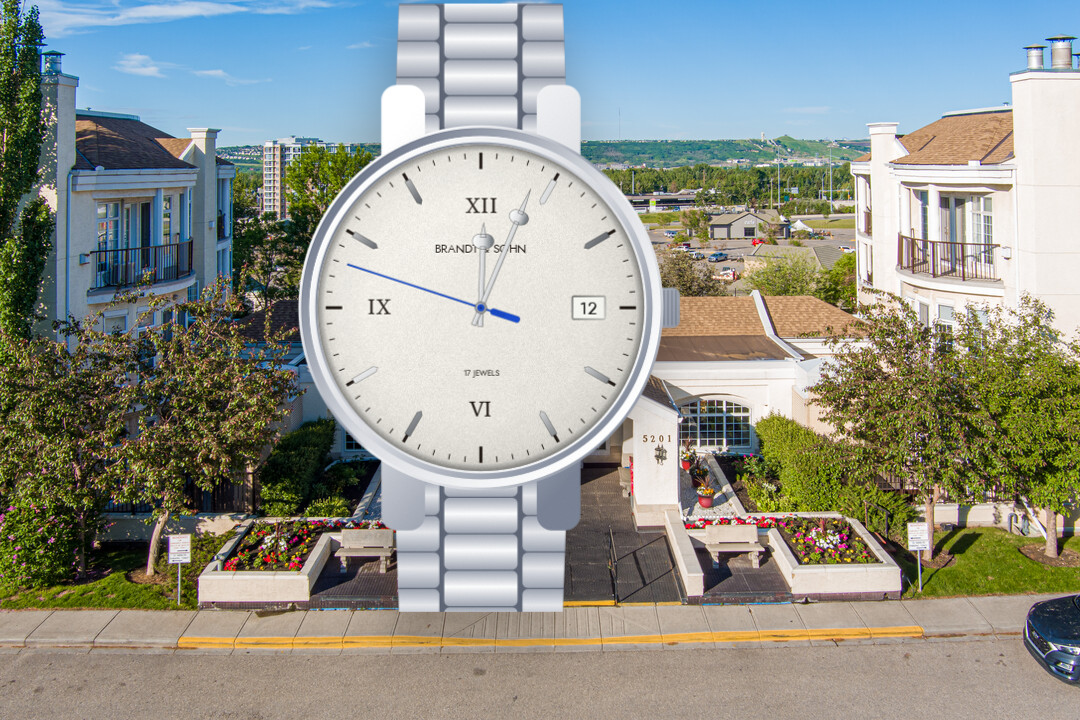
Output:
**12:03:48**
